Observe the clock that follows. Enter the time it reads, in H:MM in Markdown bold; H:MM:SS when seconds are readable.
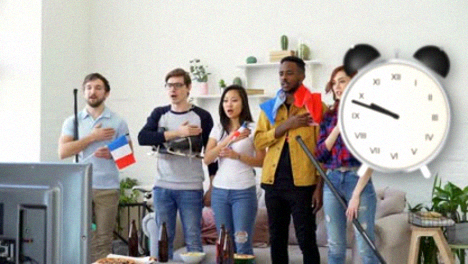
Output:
**9:48**
